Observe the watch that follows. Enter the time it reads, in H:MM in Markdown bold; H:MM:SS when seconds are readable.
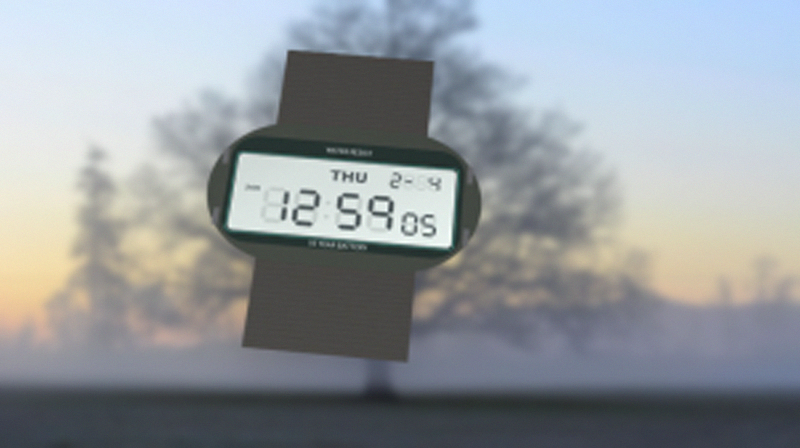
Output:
**12:59:05**
